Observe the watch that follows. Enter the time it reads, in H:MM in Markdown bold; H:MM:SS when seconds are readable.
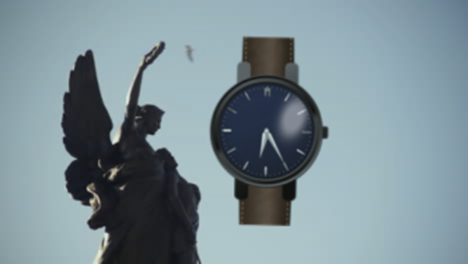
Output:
**6:25**
